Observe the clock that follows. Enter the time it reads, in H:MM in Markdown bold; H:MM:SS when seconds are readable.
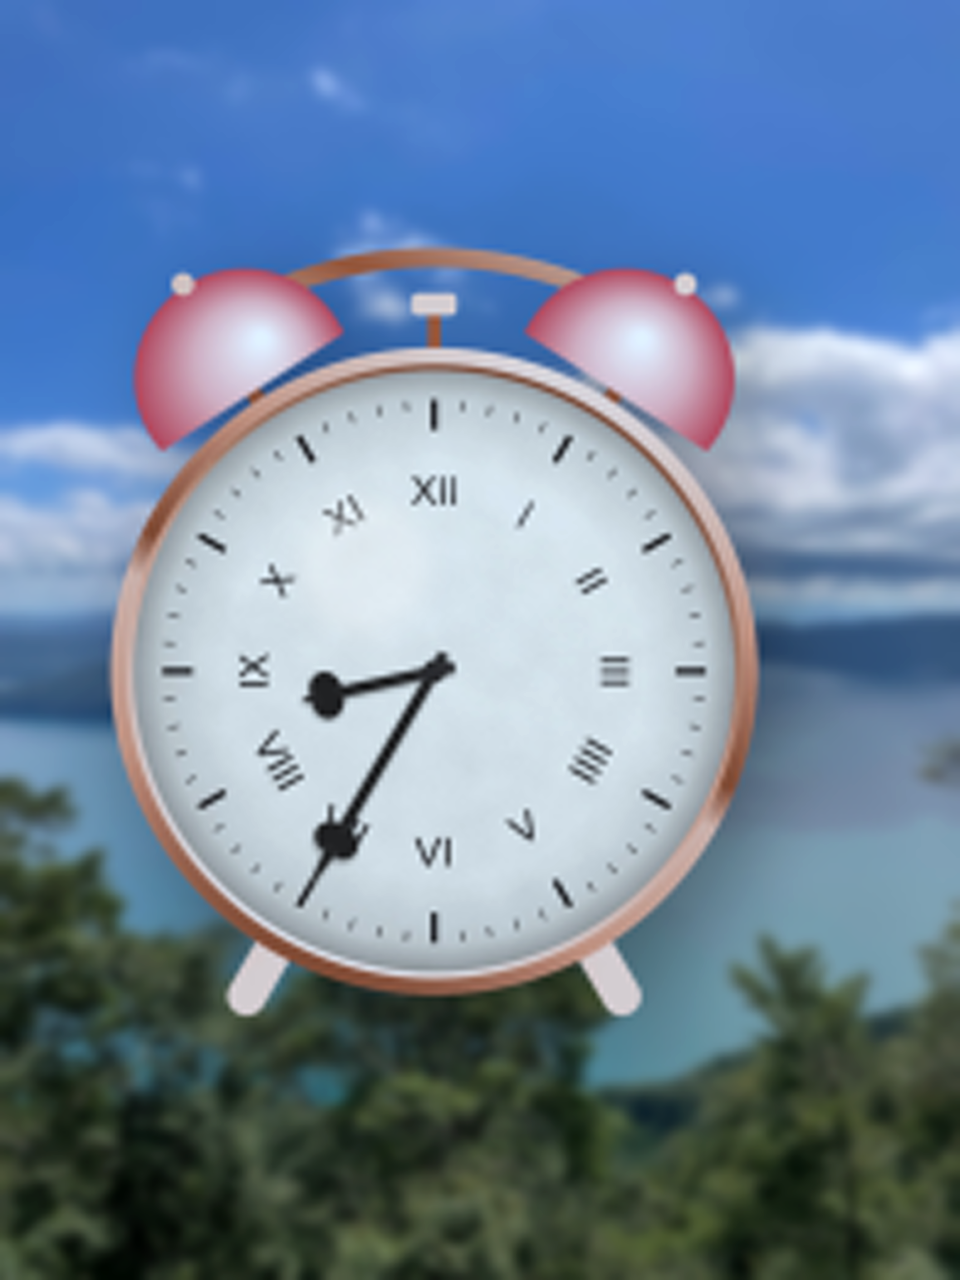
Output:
**8:35**
